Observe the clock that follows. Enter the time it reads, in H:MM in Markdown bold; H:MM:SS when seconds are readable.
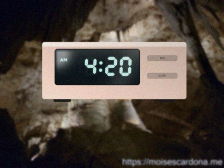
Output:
**4:20**
